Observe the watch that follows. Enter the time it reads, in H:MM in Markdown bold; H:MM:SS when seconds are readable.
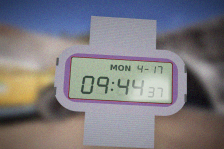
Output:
**9:44:37**
